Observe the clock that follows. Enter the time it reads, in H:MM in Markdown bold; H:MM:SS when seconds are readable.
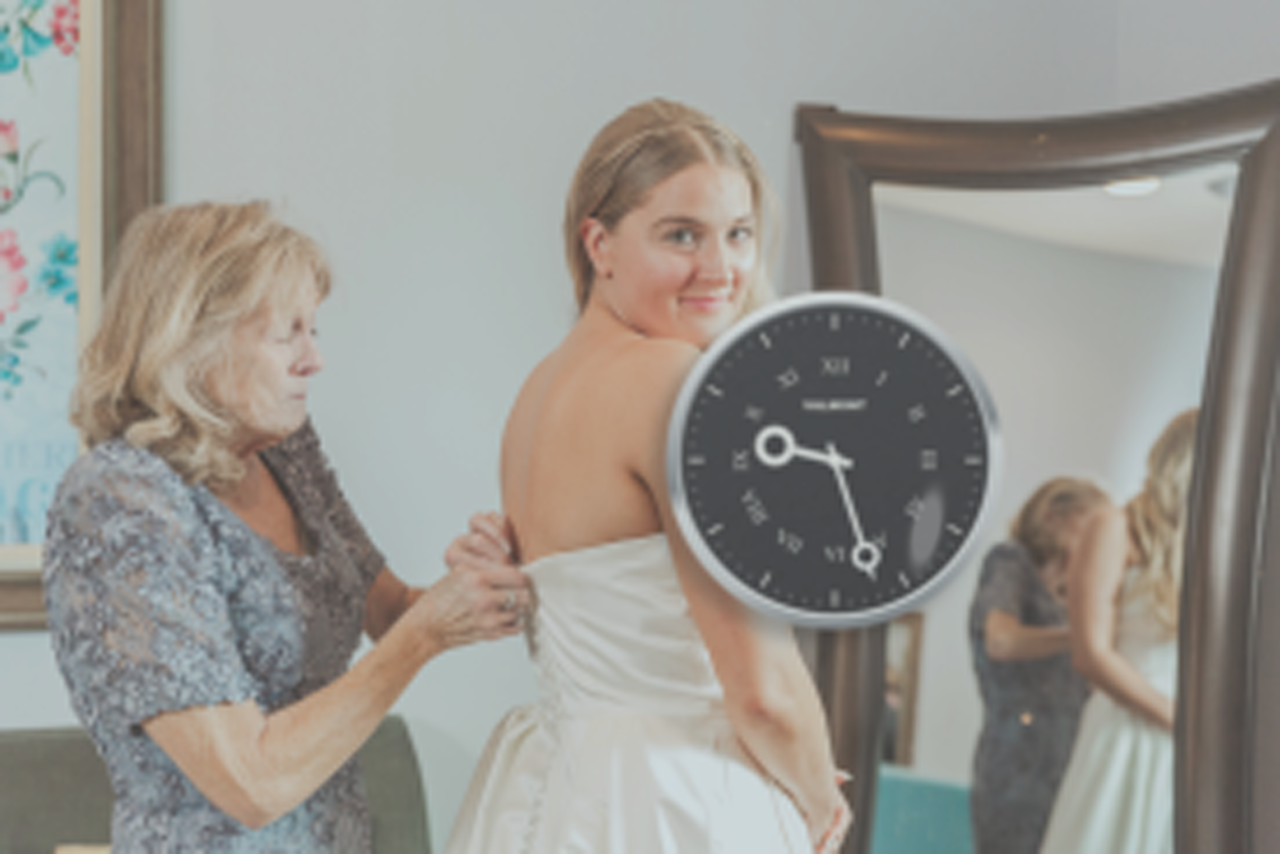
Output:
**9:27**
